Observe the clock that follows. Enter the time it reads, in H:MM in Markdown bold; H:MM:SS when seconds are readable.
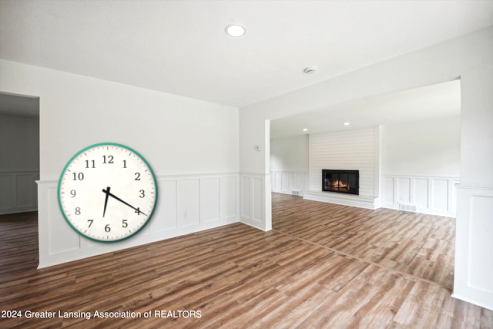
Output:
**6:20**
